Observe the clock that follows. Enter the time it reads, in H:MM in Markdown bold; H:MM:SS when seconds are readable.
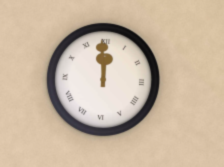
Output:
**11:59**
